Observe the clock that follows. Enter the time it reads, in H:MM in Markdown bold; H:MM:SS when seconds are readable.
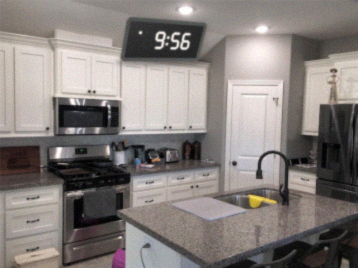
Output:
**9:56**
